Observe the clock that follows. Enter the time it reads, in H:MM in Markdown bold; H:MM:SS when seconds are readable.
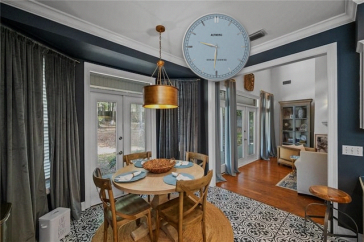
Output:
**9:31**
